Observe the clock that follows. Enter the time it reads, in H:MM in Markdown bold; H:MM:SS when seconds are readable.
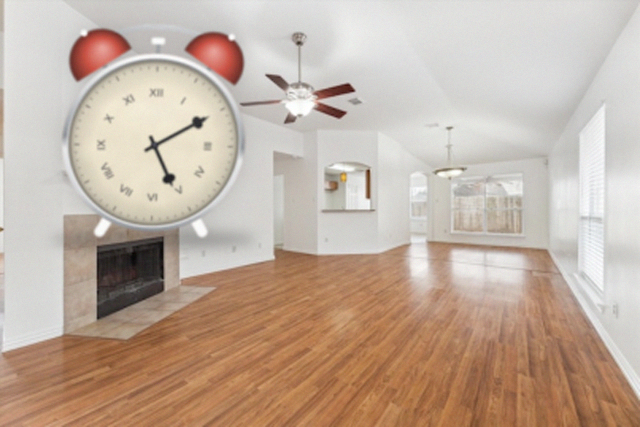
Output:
**5:10**
